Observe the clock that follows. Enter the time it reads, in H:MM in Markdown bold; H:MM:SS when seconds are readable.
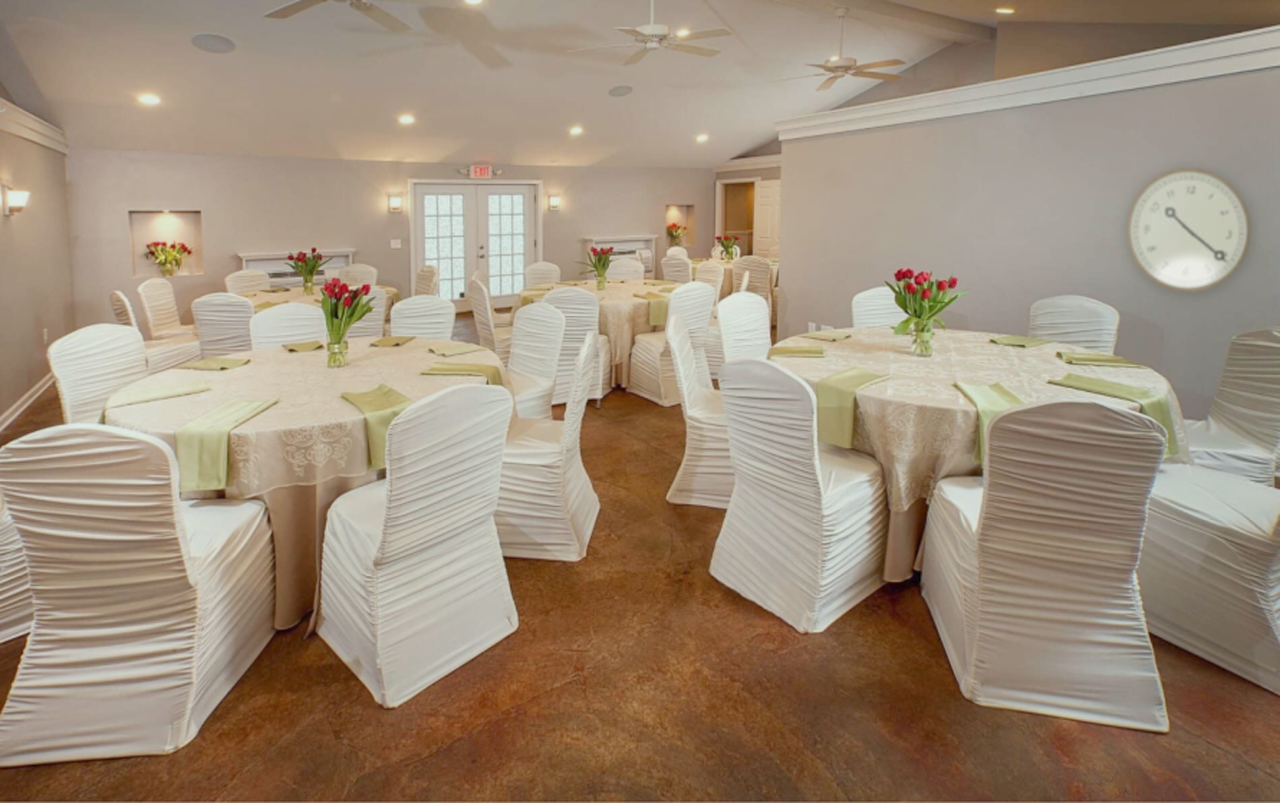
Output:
**10:21**
